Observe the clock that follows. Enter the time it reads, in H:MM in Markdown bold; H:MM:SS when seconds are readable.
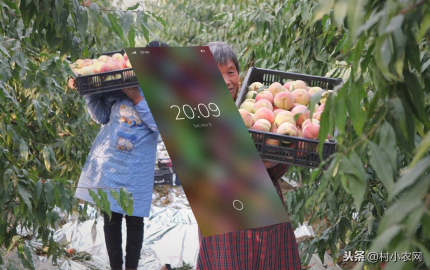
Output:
**20:09**
